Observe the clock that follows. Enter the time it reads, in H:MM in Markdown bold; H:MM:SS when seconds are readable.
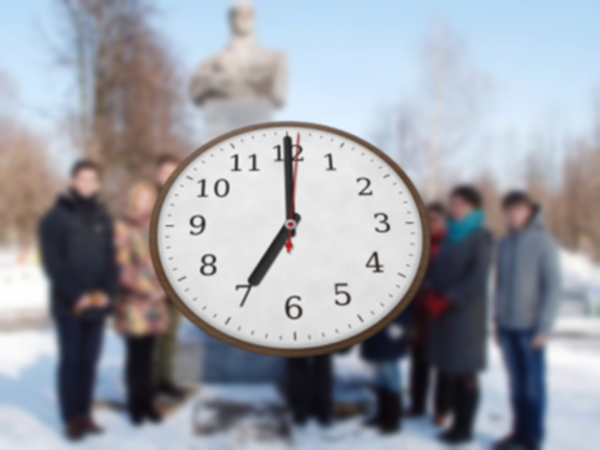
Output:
**7:00:01**
